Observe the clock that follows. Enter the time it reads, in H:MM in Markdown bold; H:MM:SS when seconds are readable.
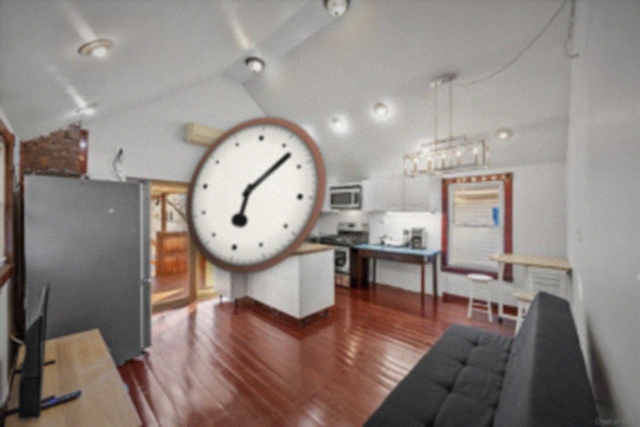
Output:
**6:07**
